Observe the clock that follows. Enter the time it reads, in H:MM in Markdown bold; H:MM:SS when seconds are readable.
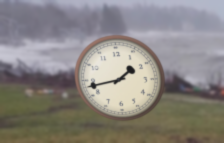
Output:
**1:43**
